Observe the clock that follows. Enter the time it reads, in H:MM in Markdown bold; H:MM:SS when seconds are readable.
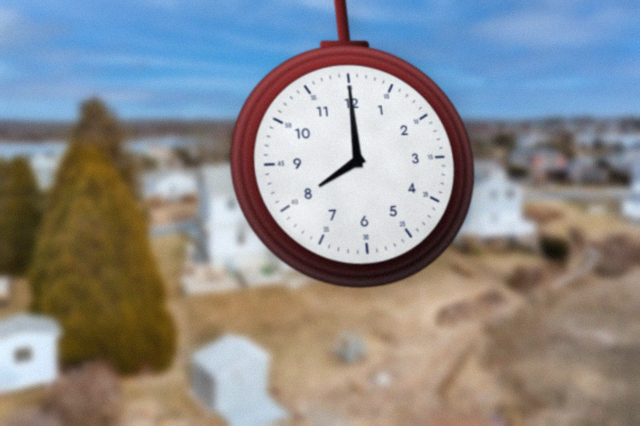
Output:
**8:00**
